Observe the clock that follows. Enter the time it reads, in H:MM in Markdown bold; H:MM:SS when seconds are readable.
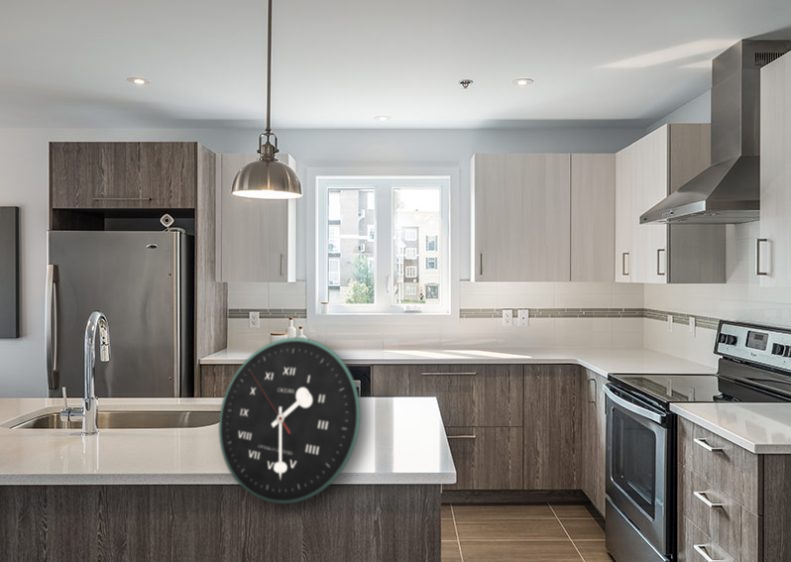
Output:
**1:27:52**
